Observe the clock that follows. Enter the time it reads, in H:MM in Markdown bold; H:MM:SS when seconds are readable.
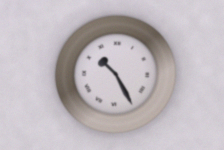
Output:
**10:25**
